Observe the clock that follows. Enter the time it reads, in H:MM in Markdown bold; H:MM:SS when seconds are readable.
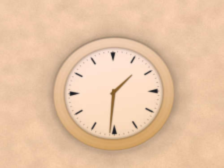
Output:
**1:31**
